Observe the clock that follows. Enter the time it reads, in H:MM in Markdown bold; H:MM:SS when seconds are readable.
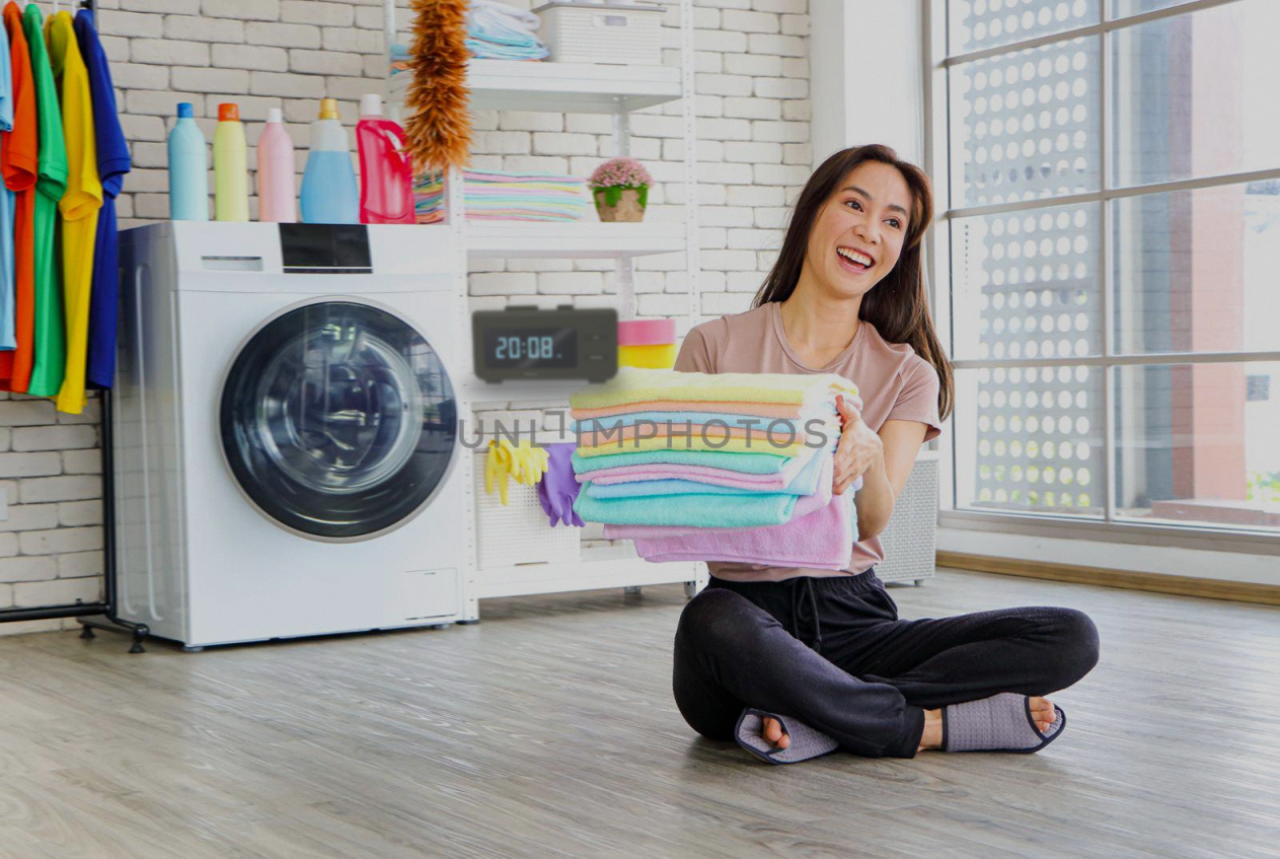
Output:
**20:08**
